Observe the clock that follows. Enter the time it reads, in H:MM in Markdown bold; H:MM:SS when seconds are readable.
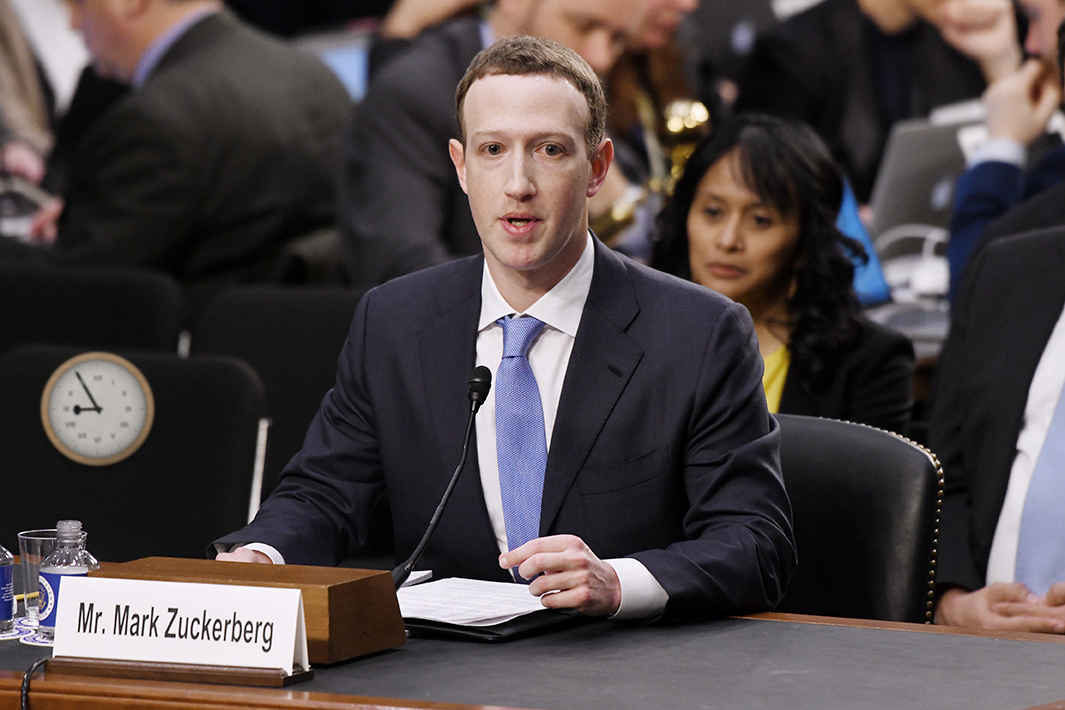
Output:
**8:55**
